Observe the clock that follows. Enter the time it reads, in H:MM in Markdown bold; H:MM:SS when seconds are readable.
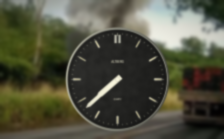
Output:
**7:38**
